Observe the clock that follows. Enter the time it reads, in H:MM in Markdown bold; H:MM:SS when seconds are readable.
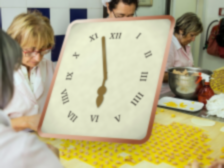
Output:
**5:57**
